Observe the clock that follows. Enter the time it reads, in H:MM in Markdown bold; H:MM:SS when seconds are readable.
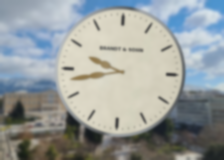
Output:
**9:43**
